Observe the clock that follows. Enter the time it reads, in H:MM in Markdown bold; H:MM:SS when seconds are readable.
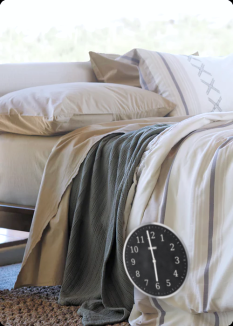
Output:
**5:59**
